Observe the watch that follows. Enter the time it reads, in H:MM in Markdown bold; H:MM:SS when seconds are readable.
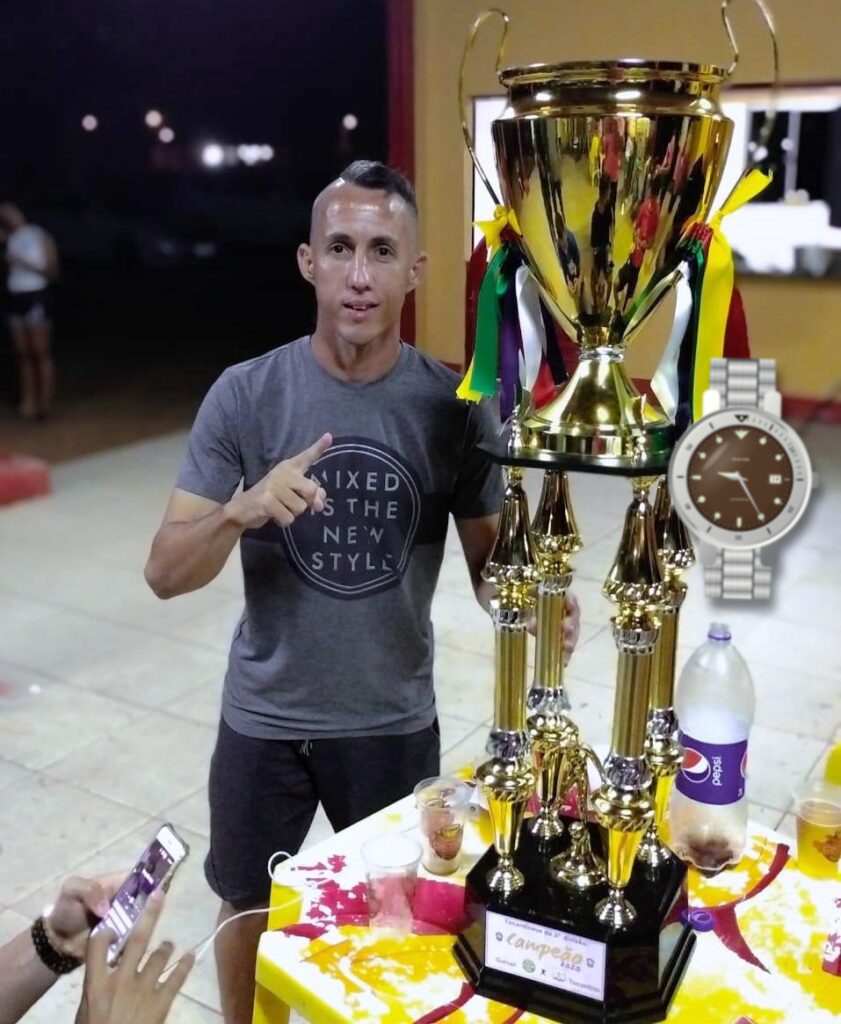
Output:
**9:25**
